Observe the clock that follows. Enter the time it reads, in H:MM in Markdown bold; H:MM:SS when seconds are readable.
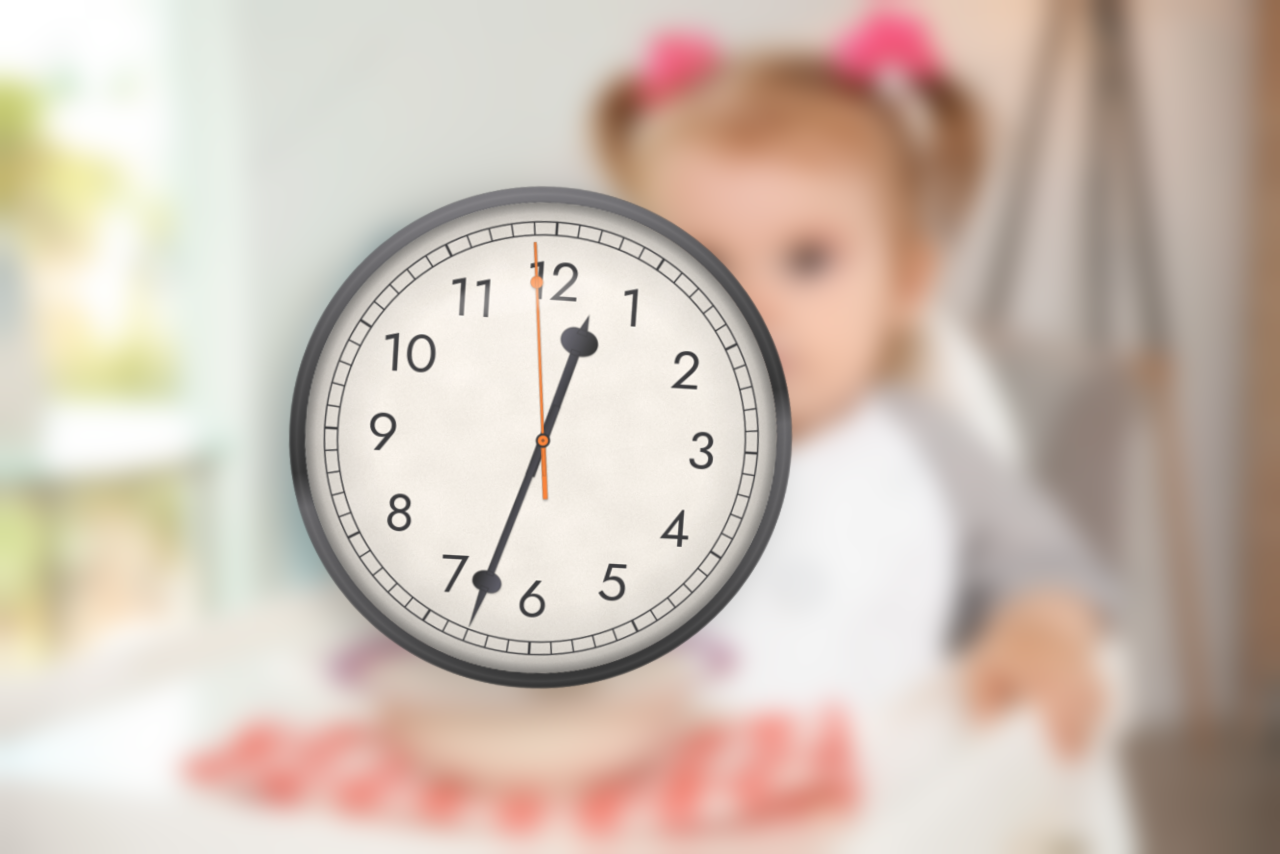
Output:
**12:32:59**
